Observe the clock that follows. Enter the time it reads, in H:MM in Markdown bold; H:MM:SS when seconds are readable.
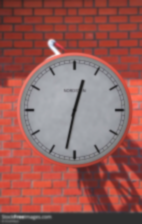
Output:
**12:32**
